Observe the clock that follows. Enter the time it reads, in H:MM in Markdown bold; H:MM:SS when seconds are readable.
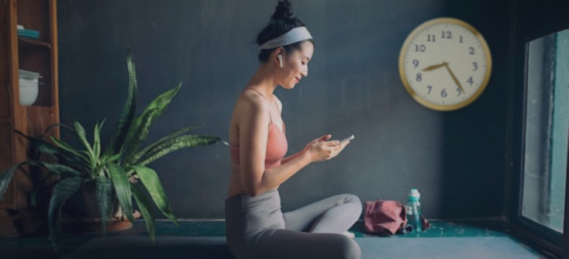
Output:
**8:24**
